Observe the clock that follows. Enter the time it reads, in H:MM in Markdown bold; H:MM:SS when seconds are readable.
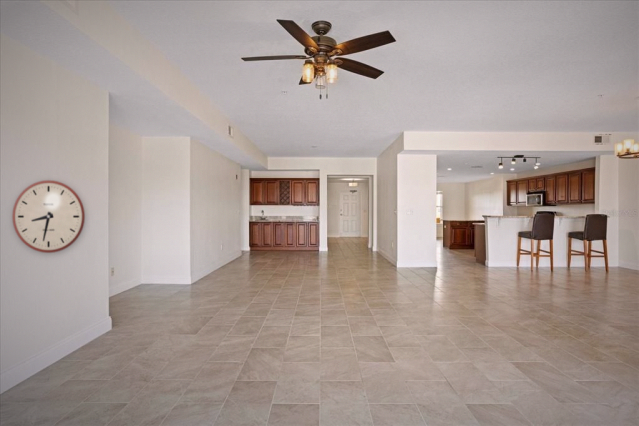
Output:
**8:32**
